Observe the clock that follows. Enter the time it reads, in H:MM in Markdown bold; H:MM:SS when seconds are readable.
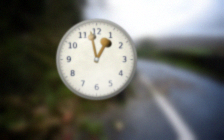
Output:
**12:58**
